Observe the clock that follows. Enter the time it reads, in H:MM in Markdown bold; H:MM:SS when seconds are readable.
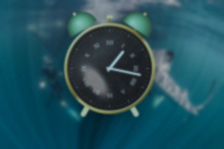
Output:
**1:17**
